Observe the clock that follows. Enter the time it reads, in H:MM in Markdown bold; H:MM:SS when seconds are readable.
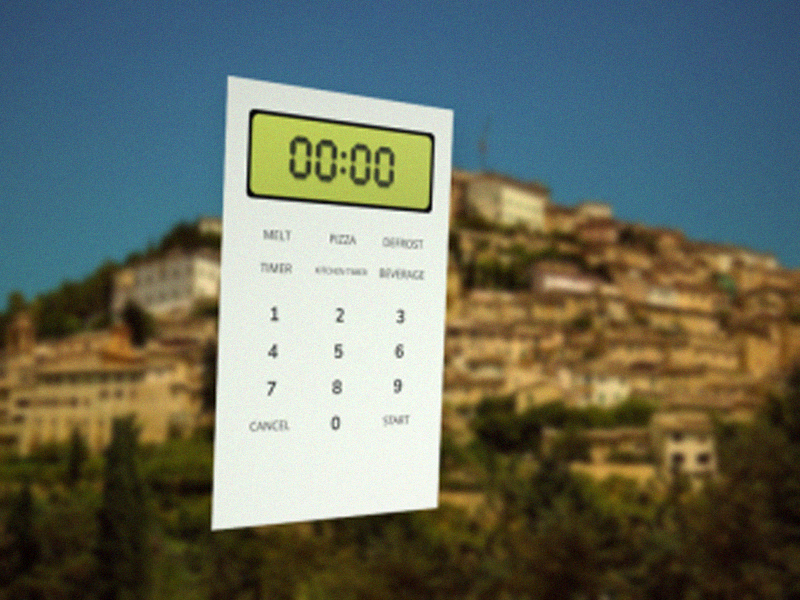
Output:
**0:00**
